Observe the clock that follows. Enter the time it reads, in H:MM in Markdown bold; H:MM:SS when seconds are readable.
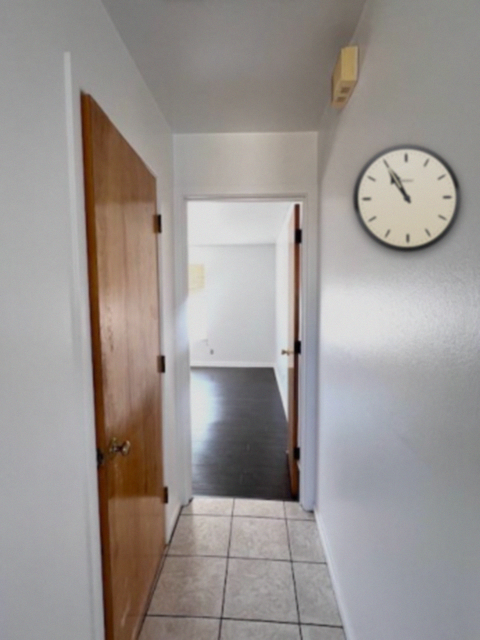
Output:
**10:55**
